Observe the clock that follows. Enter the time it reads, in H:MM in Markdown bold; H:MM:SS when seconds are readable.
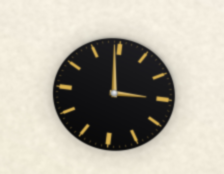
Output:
**2:59**
